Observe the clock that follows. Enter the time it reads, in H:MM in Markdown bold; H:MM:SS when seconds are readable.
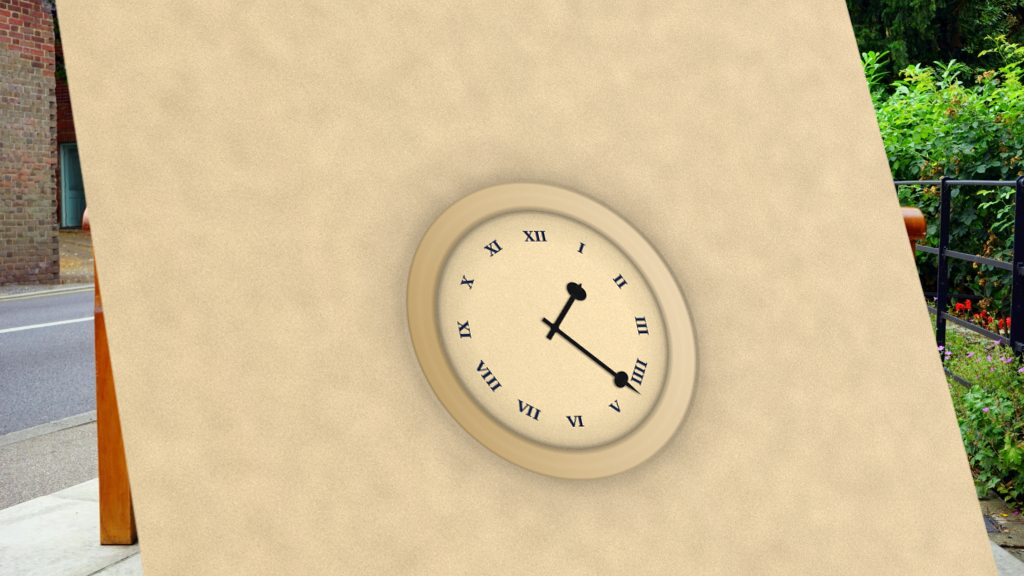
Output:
**1:22**
